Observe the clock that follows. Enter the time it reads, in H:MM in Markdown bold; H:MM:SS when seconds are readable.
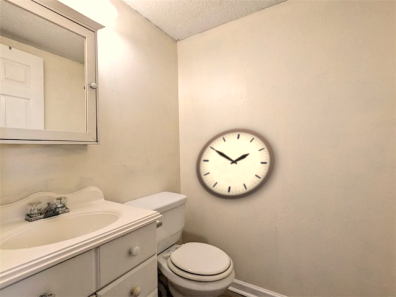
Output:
**1:50**
